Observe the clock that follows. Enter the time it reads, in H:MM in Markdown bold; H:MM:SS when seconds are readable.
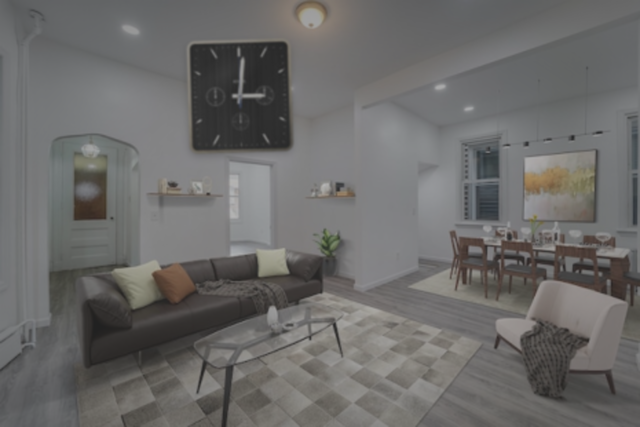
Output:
**3:01**
